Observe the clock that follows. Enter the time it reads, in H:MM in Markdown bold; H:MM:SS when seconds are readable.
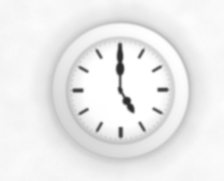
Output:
**5:00**
